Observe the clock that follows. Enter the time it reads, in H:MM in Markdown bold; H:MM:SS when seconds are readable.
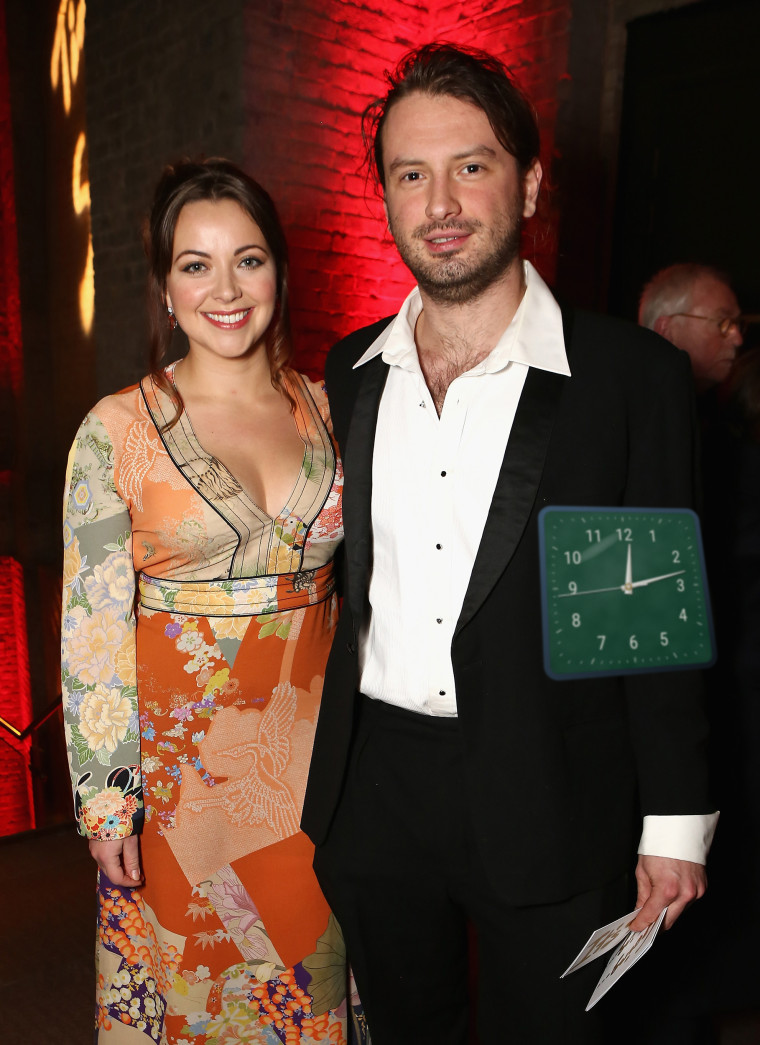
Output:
**12:12:44**
